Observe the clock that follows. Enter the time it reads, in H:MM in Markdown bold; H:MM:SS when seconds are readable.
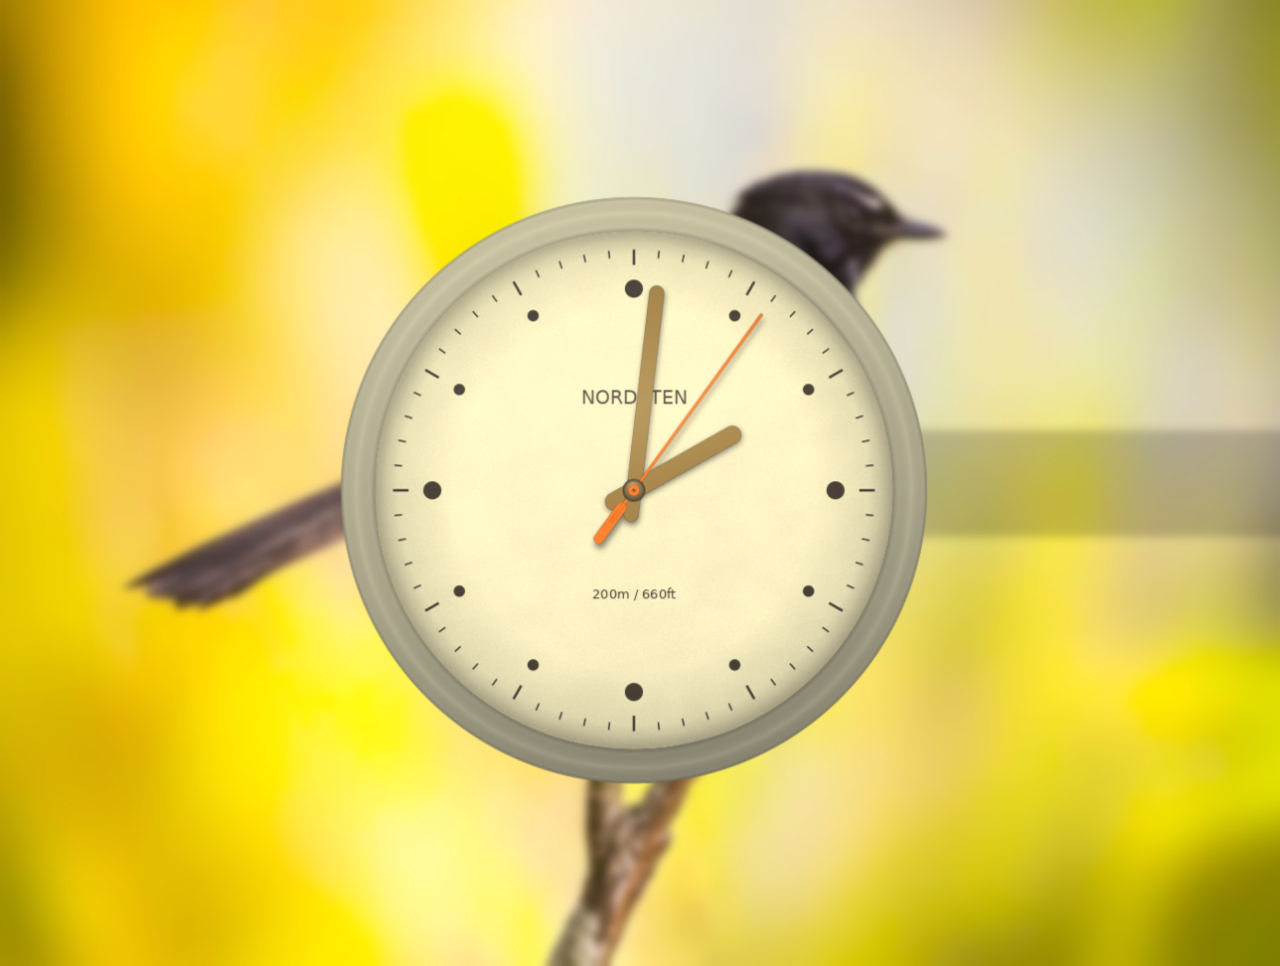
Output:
**2:01:06**
